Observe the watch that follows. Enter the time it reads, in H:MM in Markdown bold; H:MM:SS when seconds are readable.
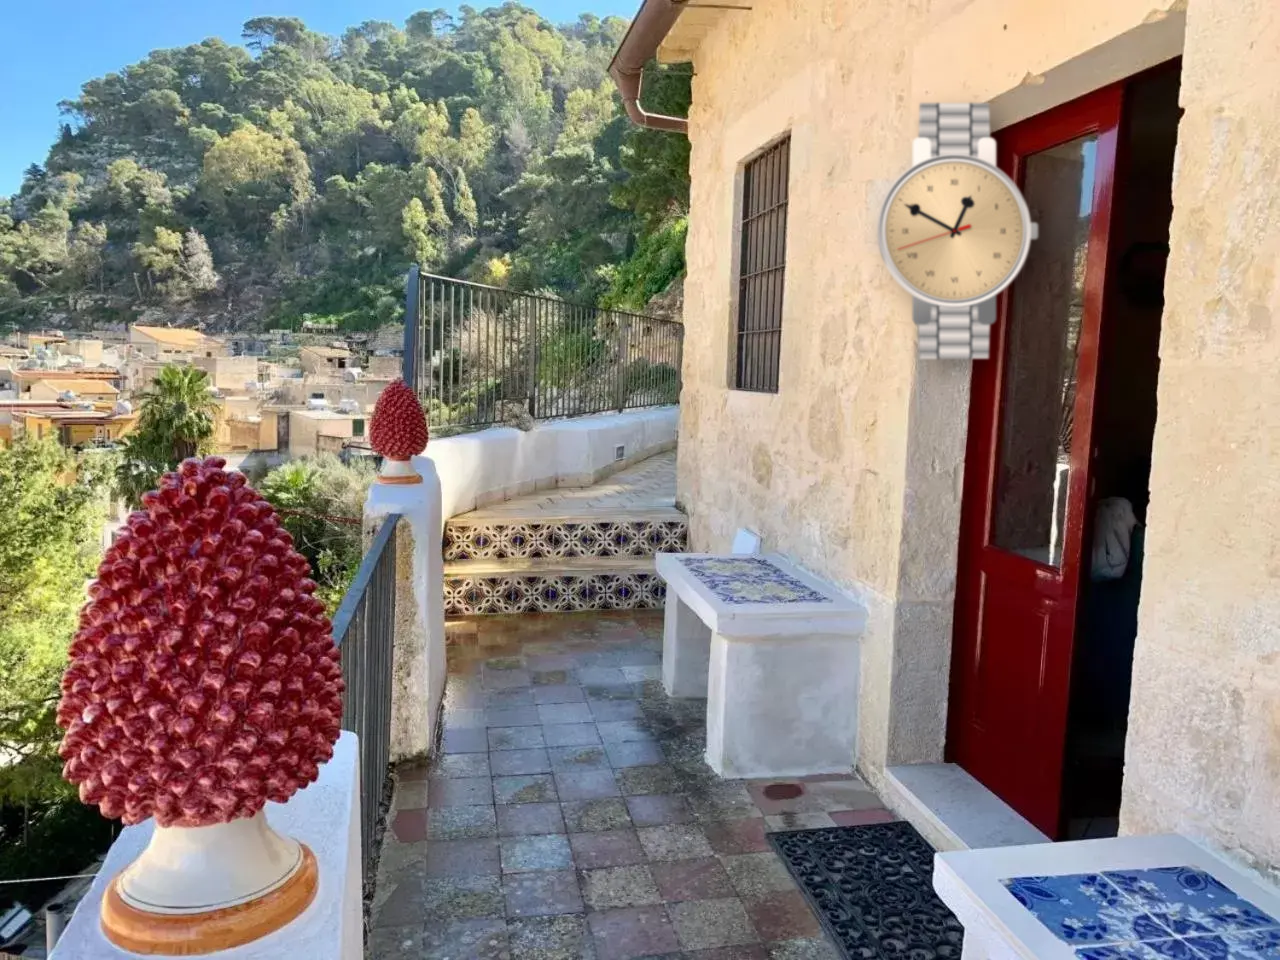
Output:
**12:49:42**
